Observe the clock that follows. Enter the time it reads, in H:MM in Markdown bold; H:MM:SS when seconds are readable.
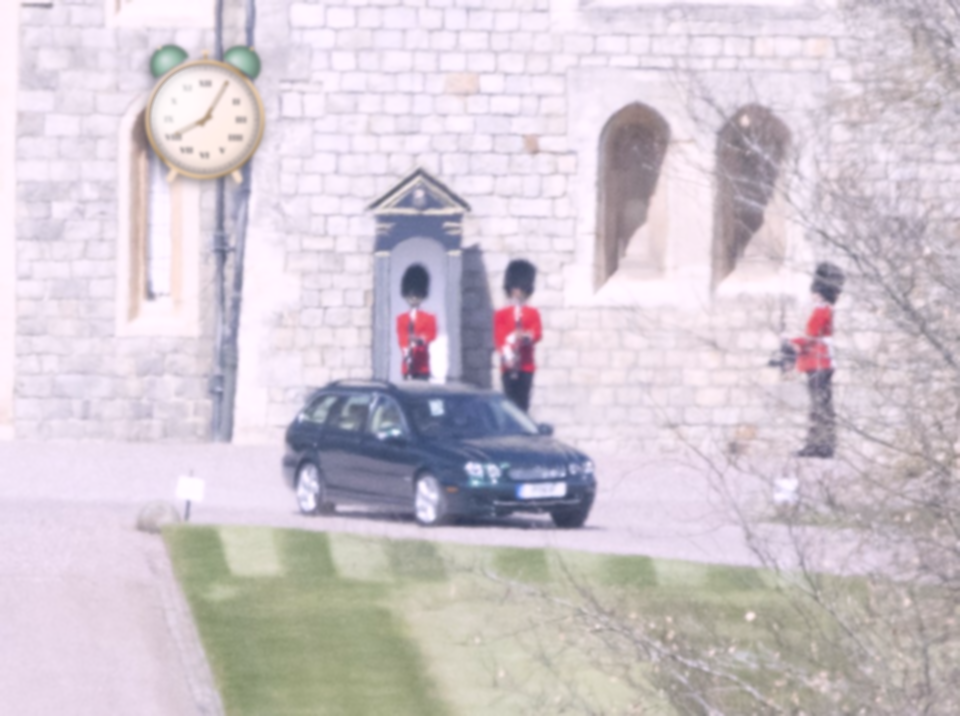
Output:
**8:05**
